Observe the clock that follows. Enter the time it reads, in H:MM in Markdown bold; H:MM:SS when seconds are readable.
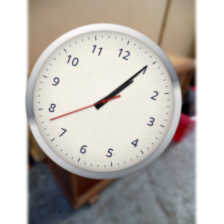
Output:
**1:04:38**
